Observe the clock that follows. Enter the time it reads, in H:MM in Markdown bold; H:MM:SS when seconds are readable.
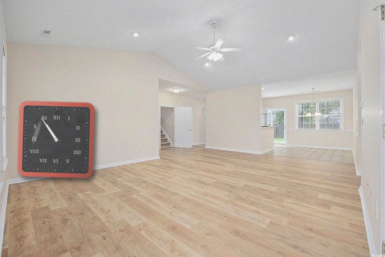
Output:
**10:54**
